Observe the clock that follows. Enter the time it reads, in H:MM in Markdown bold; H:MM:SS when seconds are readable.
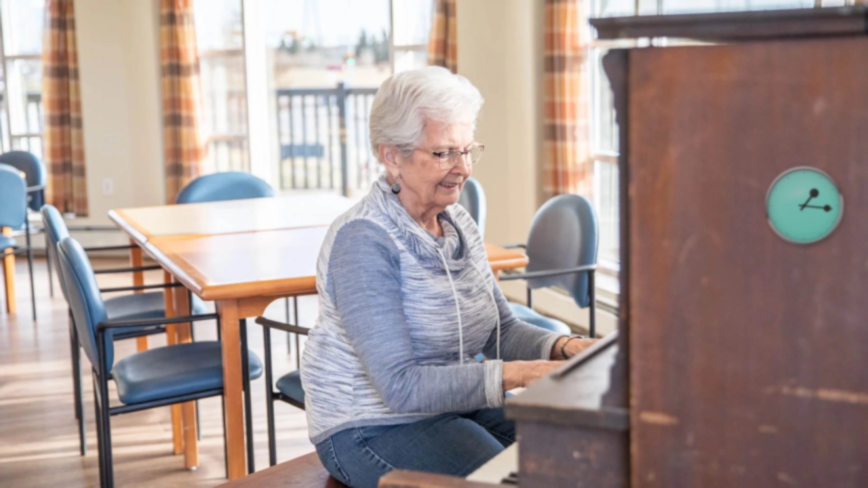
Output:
**1:16**
